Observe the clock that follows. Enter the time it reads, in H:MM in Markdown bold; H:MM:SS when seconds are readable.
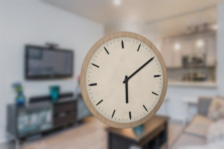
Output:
**6:10**
